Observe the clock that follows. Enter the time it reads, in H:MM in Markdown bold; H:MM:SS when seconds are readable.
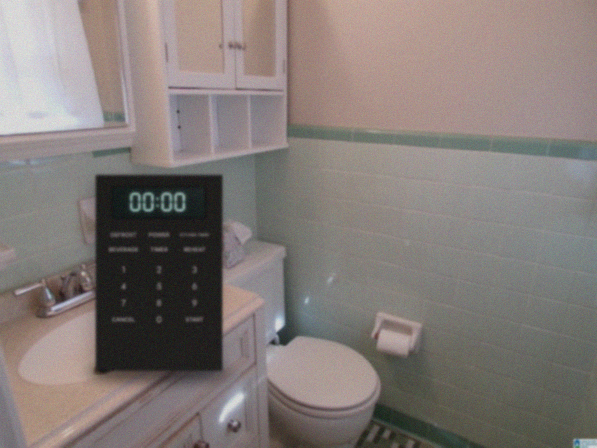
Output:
**0:00**
